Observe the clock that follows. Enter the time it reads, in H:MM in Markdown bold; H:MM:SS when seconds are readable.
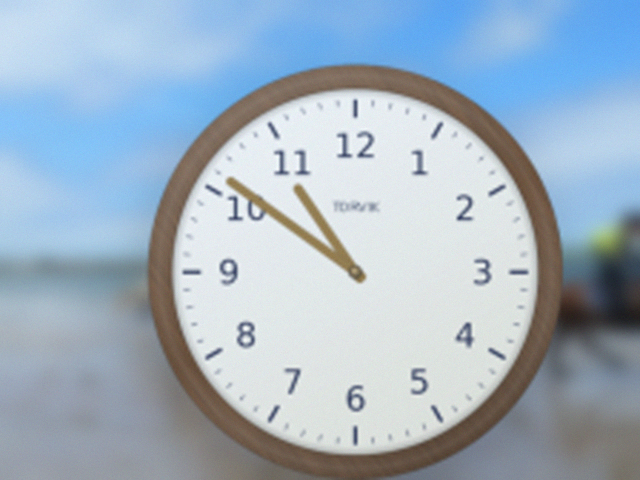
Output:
**10:51**
